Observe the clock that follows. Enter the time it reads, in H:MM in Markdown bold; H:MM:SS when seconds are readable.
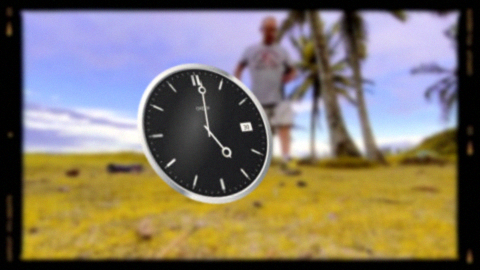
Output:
**5:01**
